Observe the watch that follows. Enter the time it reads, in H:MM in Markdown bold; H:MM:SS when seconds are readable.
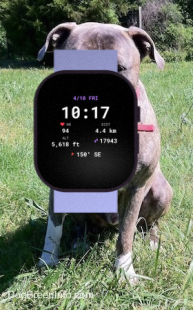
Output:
**10:17**
